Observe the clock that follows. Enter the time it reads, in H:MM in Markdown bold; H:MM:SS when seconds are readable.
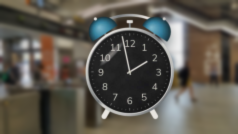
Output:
**1:58**
